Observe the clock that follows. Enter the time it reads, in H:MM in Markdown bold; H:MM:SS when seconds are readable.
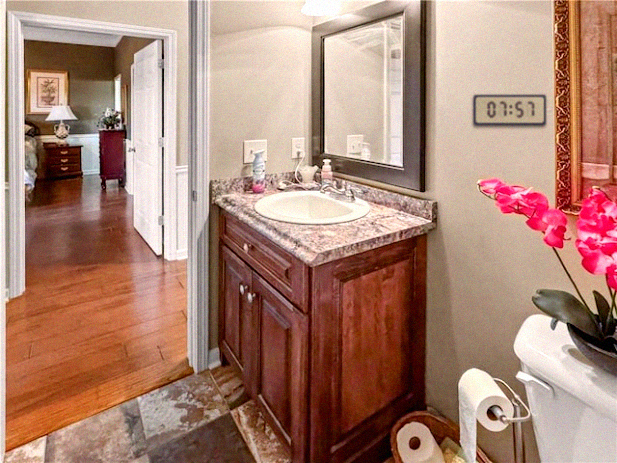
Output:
**7:57**
